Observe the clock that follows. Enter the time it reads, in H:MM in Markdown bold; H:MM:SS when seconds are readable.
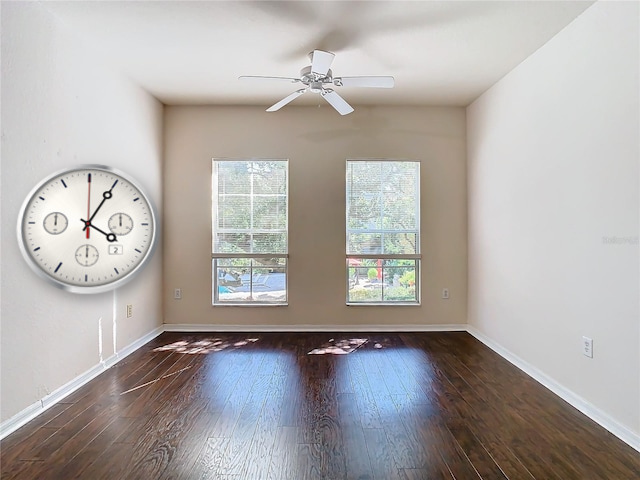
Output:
**4:05**
